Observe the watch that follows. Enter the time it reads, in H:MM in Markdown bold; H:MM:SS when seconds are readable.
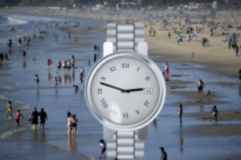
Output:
**2:48**
